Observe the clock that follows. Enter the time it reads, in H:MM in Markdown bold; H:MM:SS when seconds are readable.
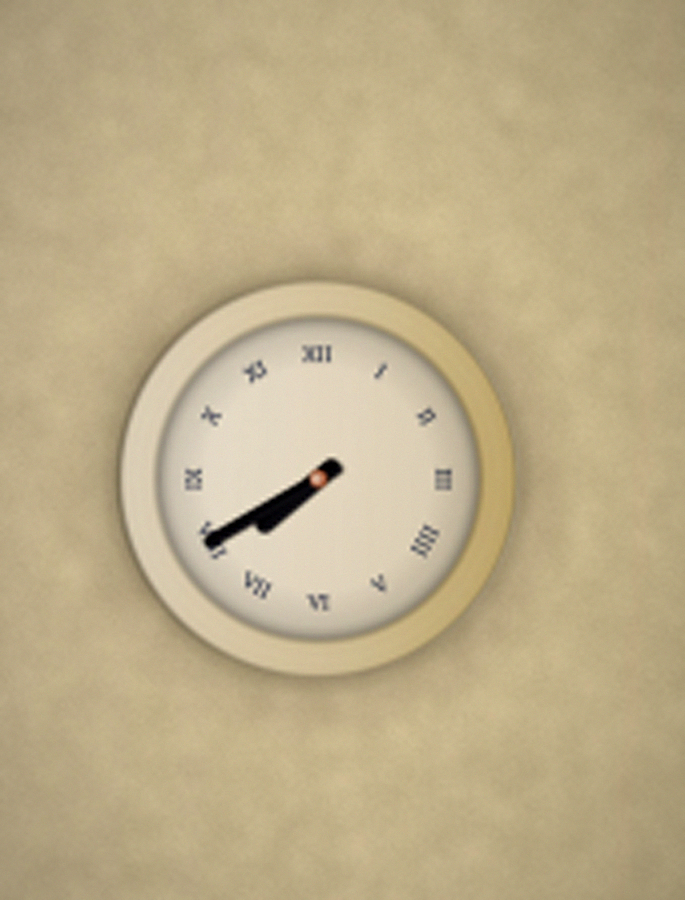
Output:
**7:40**
